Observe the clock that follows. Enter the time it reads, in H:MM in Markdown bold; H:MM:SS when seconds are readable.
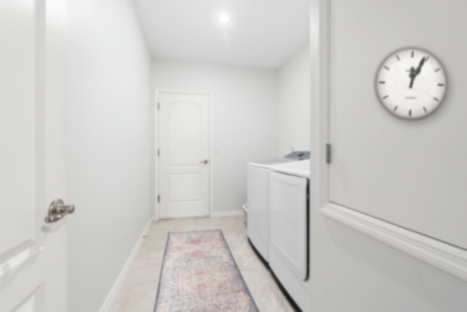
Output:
**12:04**
